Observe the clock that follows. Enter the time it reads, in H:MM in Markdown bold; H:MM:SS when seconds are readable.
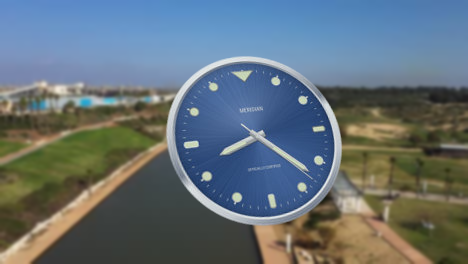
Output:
**8:22:23**
